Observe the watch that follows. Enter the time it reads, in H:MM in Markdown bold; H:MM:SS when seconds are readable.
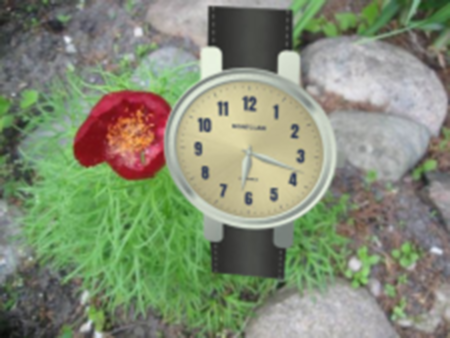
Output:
**6:18**
